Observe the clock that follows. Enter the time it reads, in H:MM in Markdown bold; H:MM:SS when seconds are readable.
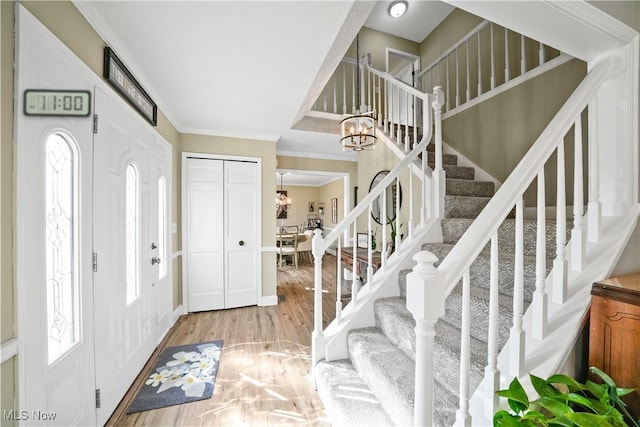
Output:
**11:00**
